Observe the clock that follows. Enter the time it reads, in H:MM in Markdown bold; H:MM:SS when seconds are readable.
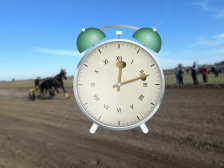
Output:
**12:12**
